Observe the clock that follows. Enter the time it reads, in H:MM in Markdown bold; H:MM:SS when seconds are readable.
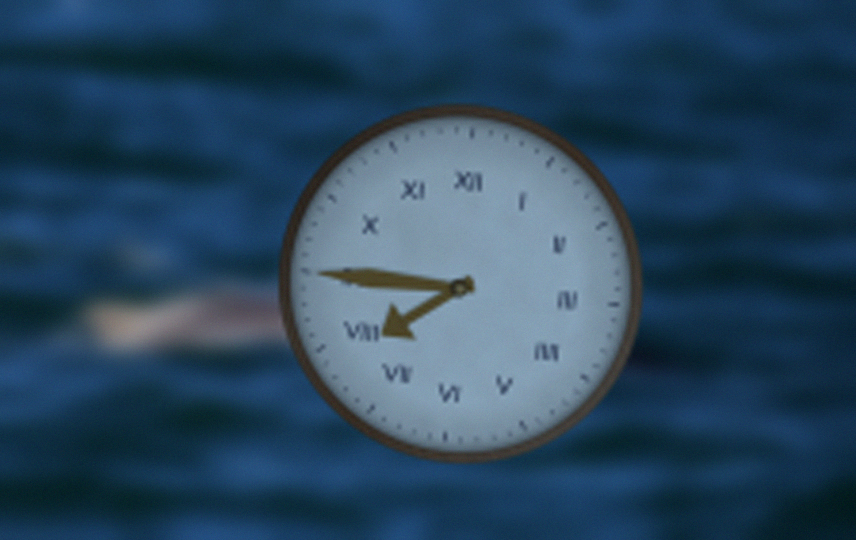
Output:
**7:45**
